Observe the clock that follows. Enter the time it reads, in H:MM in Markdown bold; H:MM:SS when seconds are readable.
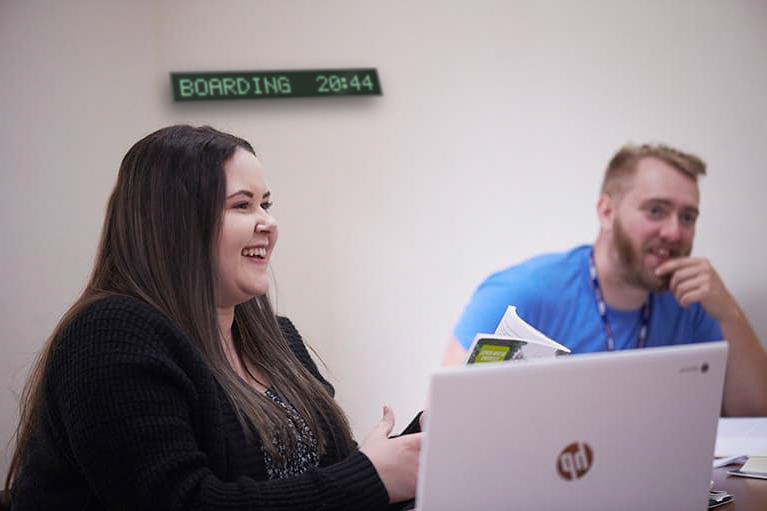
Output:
**20:44**
